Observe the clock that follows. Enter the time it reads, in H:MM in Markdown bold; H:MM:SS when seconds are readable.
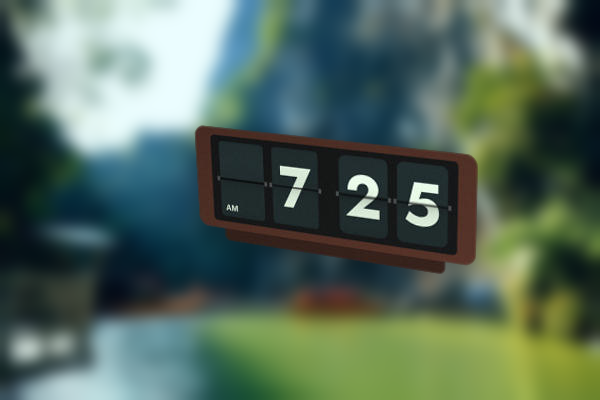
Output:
**7:25**
